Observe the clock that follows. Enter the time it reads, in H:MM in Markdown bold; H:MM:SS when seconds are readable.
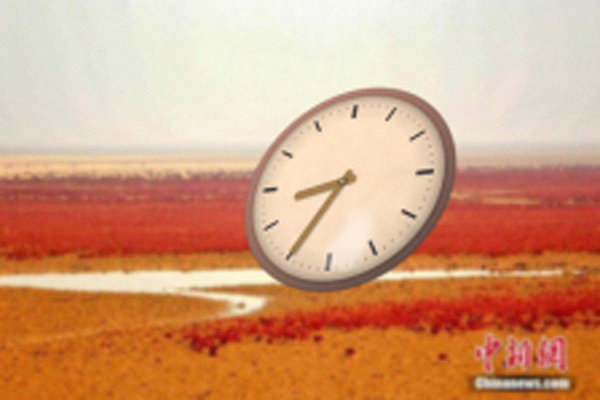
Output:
**8:35**
